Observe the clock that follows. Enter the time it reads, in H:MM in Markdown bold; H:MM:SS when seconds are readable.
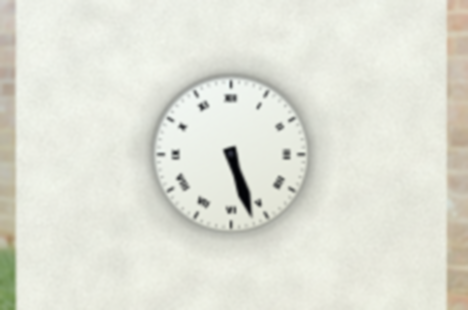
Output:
**5:27**
